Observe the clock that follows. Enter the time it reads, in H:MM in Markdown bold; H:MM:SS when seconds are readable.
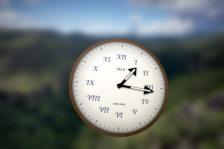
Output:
**1:16**
